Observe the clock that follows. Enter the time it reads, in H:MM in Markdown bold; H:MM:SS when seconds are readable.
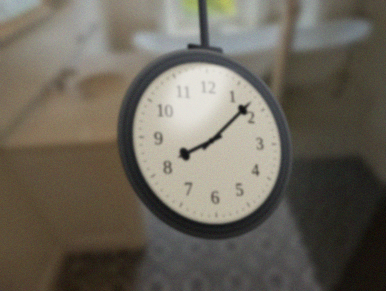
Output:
**8:08**
